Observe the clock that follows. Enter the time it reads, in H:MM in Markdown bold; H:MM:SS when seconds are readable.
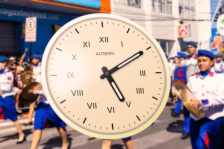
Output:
**5:10**
